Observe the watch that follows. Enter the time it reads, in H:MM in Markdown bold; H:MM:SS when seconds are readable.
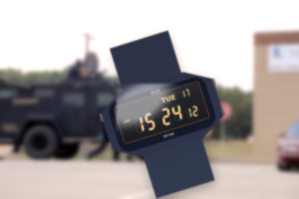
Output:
**15:24:12**
